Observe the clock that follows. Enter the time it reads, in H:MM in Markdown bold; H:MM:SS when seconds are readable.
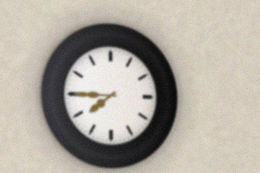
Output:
**7:45**
